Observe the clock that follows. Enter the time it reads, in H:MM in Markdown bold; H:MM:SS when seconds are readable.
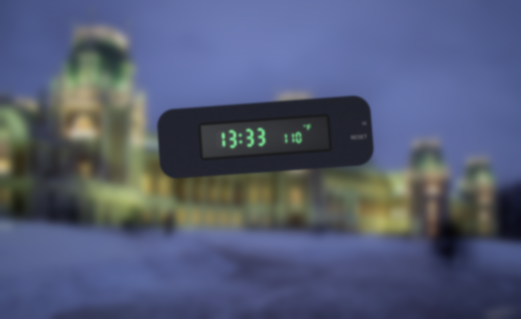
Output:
**13:33**
